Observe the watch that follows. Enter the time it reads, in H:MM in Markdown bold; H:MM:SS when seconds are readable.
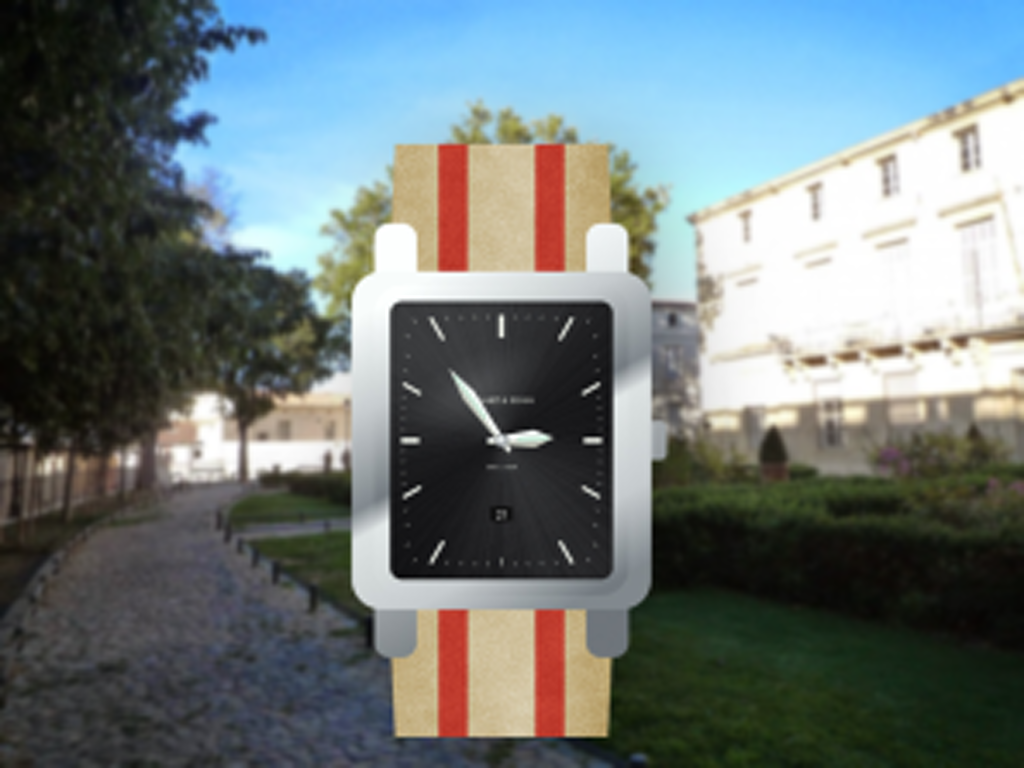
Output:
**2:54**
